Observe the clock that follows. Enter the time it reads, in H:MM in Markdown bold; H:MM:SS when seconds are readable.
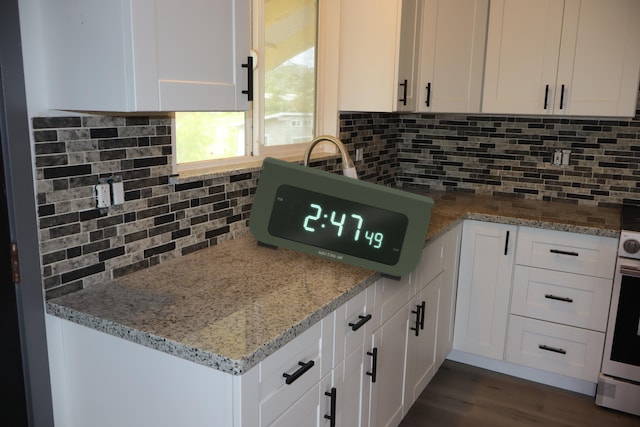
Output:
**2:47:49**
